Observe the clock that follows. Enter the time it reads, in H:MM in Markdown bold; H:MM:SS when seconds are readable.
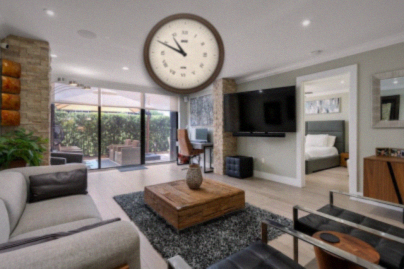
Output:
**10:49**
